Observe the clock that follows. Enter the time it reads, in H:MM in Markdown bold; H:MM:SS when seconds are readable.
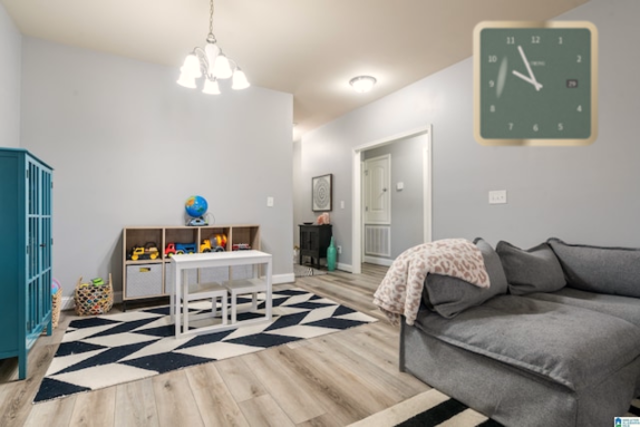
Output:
**9:56**
